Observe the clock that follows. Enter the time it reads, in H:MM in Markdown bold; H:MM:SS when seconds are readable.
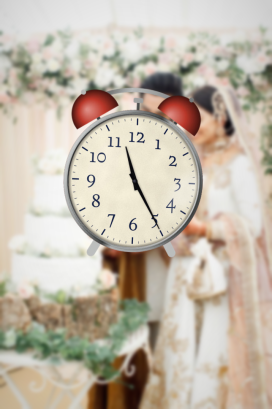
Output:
**11:25**
